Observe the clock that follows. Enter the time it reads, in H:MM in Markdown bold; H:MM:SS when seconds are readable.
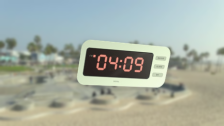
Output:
**4:09**
